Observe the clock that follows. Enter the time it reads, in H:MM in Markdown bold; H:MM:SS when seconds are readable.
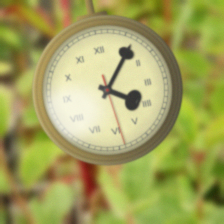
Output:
**4:06:29**
